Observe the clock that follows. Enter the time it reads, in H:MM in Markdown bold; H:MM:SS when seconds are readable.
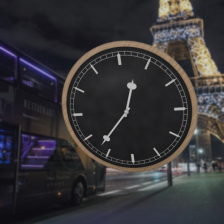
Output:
**12:37**
